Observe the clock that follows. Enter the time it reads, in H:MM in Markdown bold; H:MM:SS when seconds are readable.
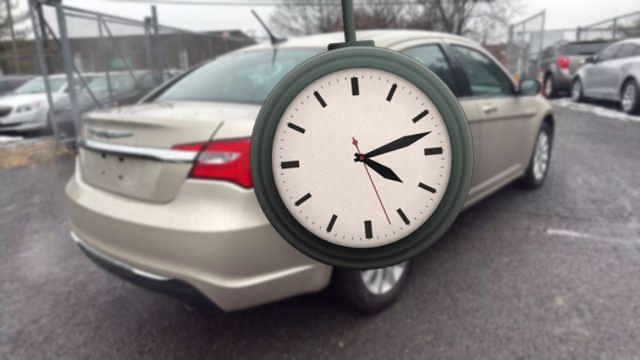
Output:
**4:12:27**
